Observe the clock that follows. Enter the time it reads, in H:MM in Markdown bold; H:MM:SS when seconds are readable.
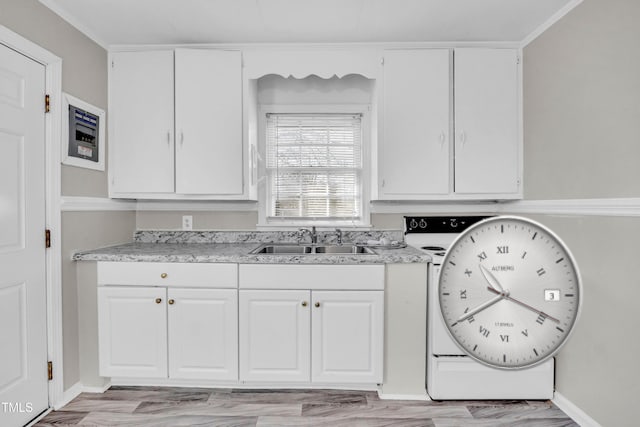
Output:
**10:40:19**
